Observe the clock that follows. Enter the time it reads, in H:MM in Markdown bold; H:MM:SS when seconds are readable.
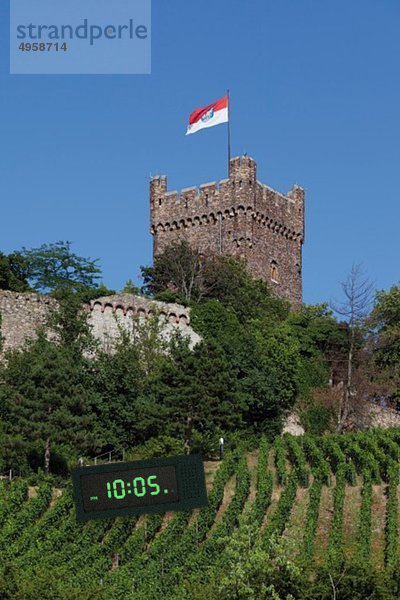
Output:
**10:05**
